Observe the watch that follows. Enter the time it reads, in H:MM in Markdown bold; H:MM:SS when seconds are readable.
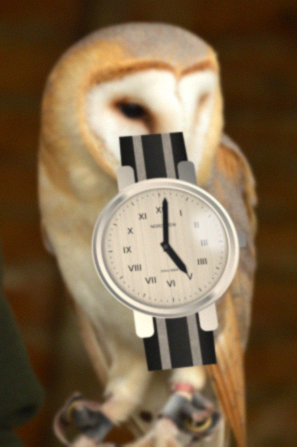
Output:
**5:01**
